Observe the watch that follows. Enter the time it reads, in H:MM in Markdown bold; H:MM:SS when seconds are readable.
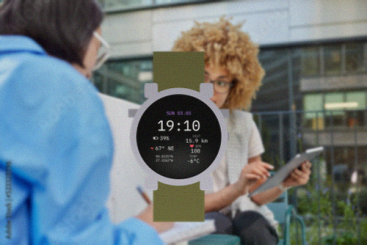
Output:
**19:10**
